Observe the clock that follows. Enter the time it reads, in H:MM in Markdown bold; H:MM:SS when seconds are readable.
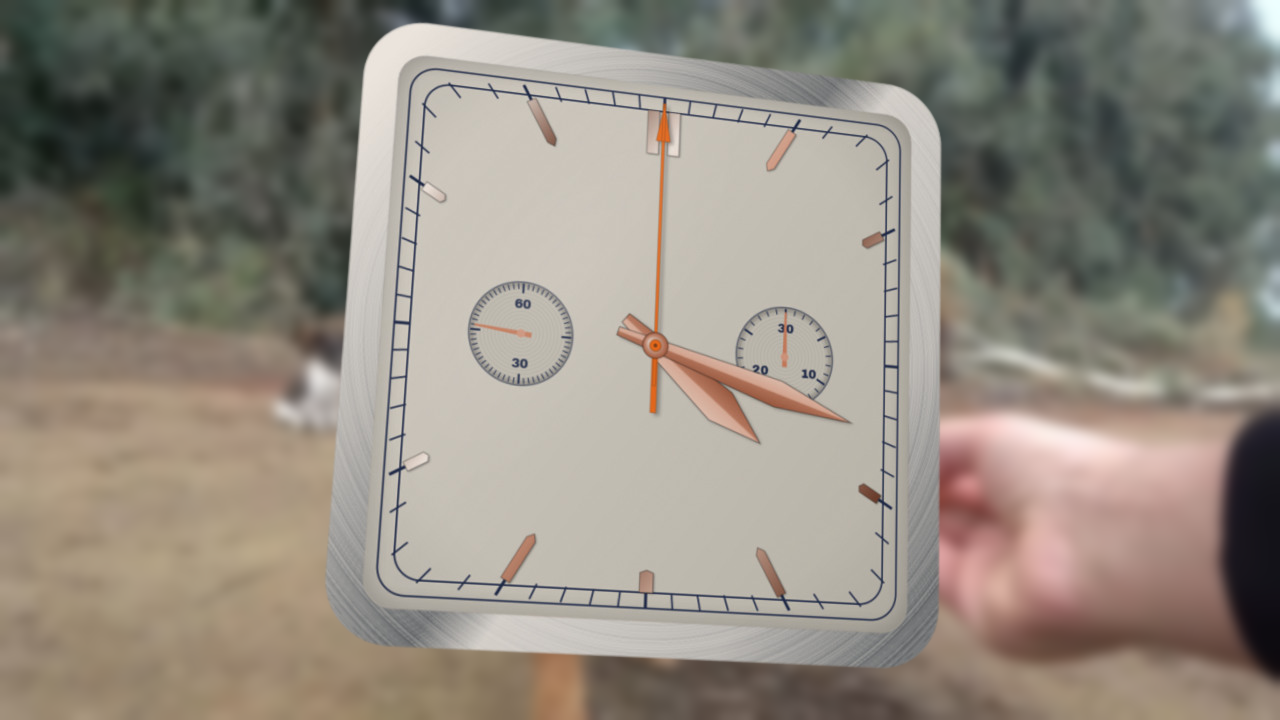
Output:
**4:17:46**
